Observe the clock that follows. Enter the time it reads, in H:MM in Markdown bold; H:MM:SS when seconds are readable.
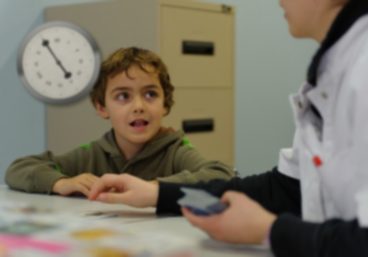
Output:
**4:55**
